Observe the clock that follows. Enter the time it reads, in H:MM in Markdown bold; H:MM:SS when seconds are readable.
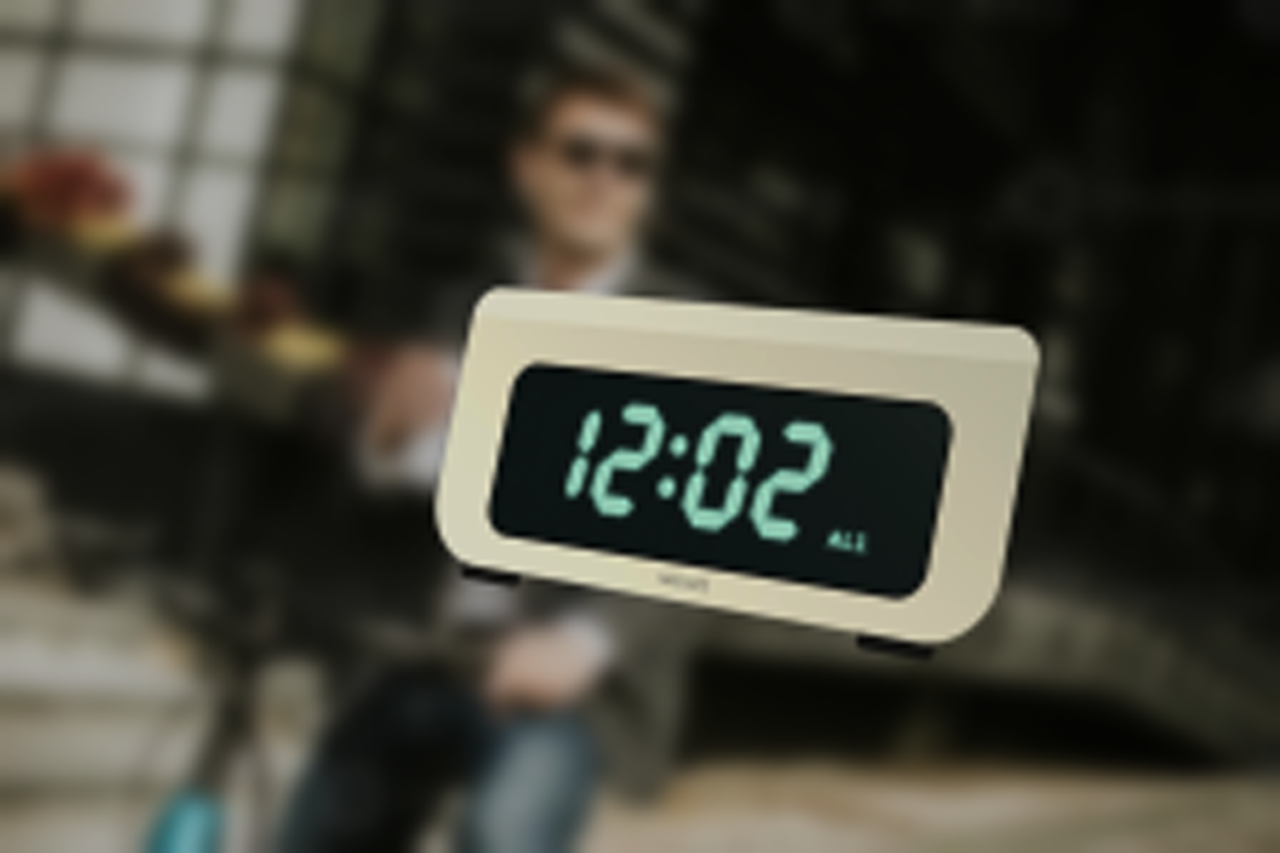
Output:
**12:02**
